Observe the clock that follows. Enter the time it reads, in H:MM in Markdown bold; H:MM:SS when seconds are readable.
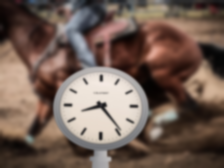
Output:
**8:24**
